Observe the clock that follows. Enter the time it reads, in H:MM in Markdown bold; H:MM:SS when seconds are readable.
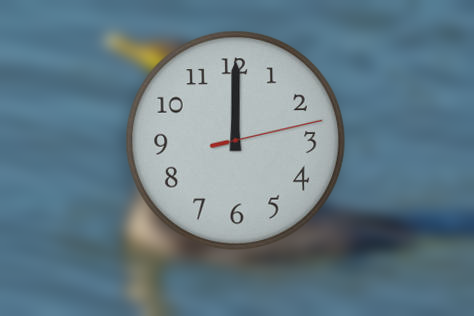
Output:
**12:00:13**
